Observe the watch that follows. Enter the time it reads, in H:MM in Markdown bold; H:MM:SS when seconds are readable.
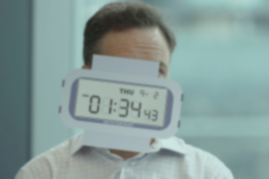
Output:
**1:34:43**
